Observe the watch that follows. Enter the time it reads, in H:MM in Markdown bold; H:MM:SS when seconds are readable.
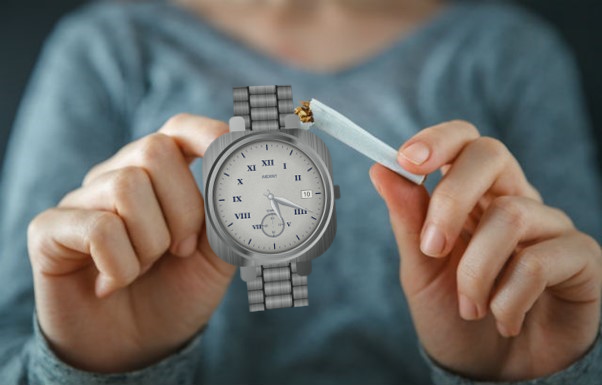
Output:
**5:19**
